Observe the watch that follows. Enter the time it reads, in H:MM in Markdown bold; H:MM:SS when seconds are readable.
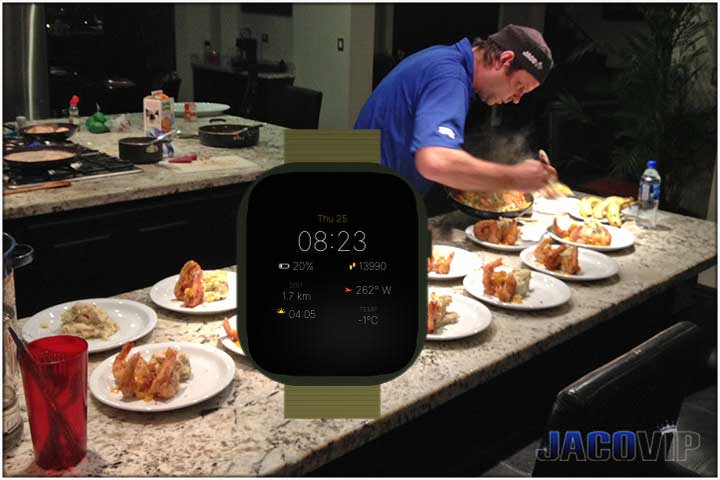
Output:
**8:23**
